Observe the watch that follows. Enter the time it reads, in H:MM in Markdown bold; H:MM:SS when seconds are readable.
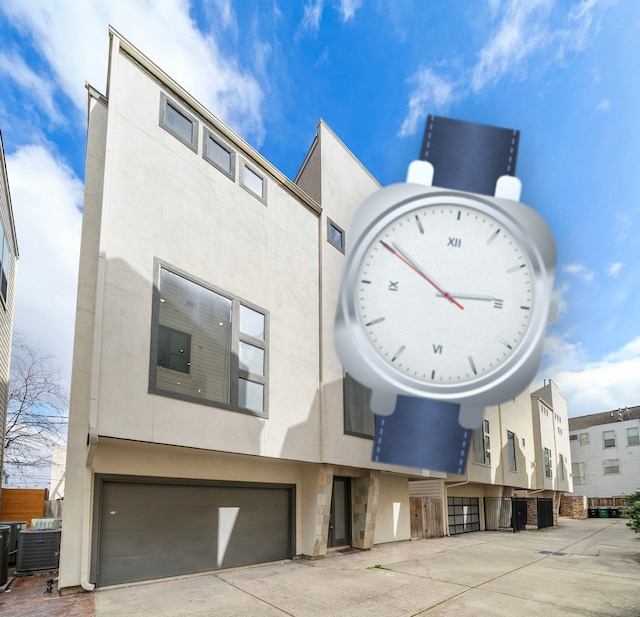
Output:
**2:50:50**
